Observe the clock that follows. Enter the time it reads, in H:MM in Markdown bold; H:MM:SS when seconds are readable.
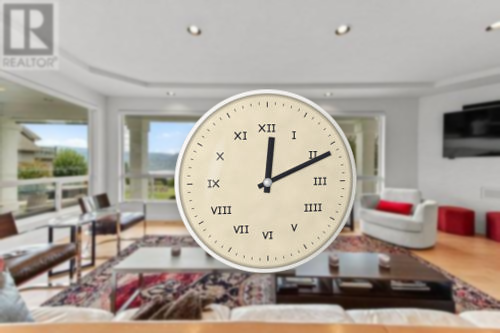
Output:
**12:11**
